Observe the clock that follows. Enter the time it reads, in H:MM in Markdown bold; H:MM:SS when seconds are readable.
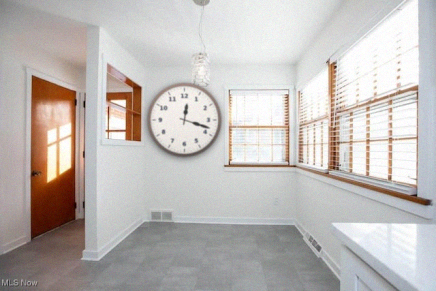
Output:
**12:18**
